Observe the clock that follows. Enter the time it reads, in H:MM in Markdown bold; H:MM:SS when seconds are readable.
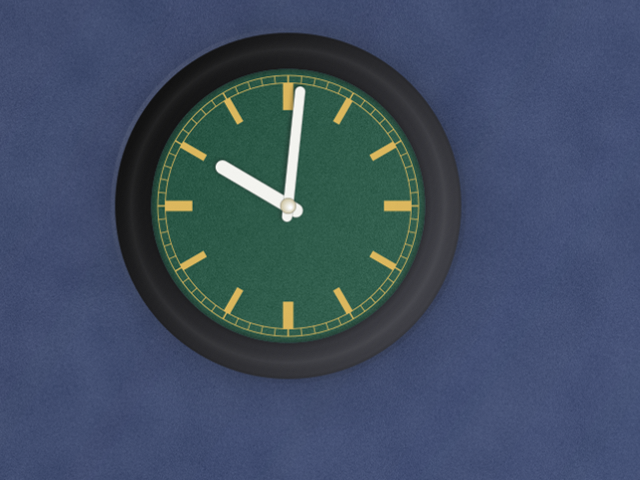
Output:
**10:01**
